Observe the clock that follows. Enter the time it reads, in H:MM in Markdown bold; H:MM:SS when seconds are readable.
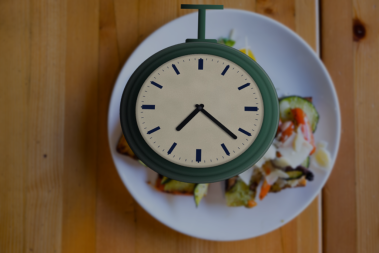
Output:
**7:22**
